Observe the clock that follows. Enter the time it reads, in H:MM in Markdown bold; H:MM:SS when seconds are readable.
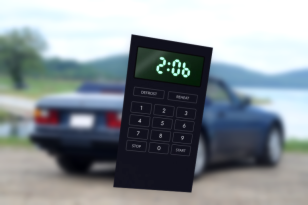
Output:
**2:06**
